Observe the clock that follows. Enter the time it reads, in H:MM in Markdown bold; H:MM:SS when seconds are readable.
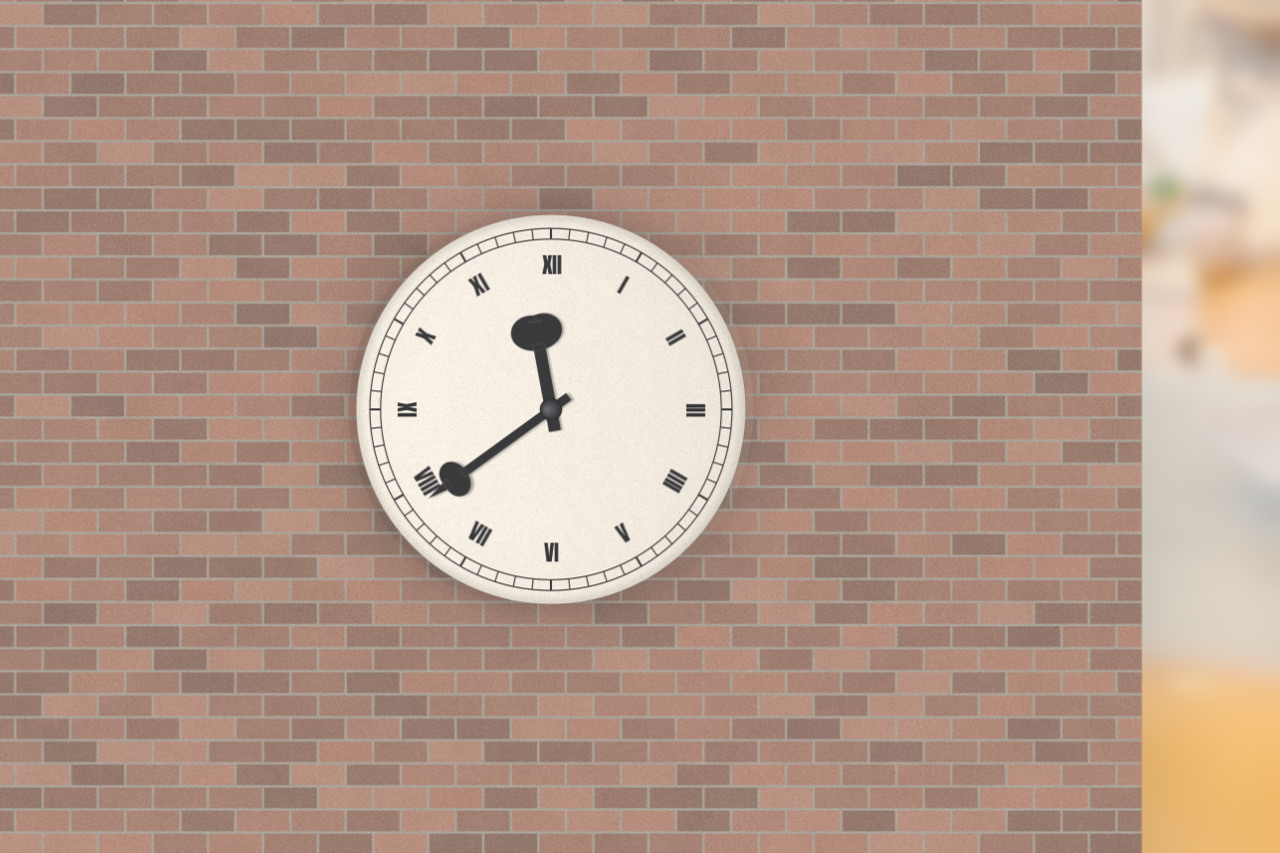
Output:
**11:39**
